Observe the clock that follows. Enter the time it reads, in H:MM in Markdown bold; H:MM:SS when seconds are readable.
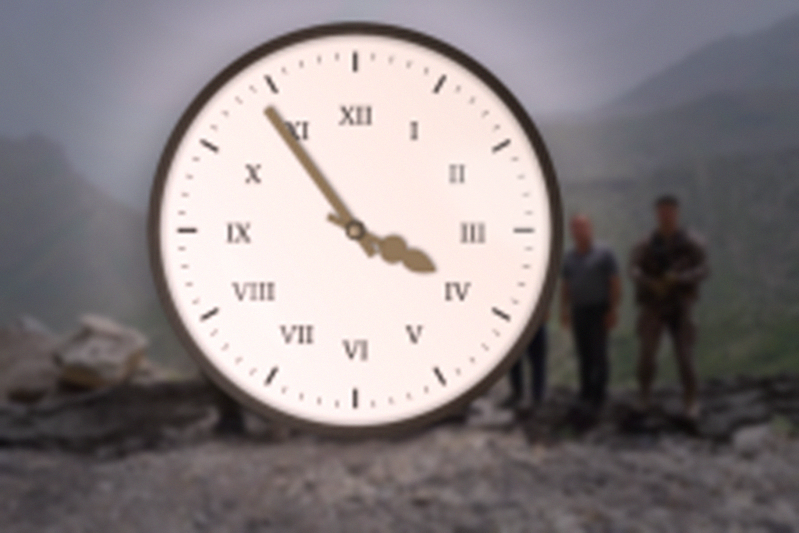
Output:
**3:54**
